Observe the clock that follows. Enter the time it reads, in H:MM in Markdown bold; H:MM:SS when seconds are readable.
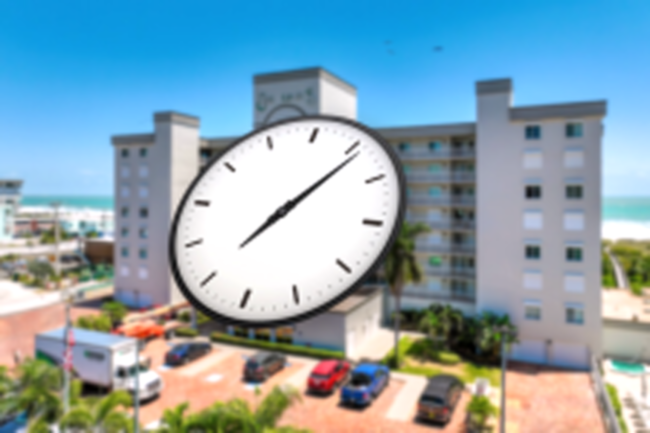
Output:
**7:06**
